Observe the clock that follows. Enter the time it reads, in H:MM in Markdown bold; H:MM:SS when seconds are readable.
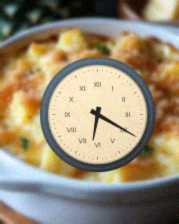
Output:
**6:20**
